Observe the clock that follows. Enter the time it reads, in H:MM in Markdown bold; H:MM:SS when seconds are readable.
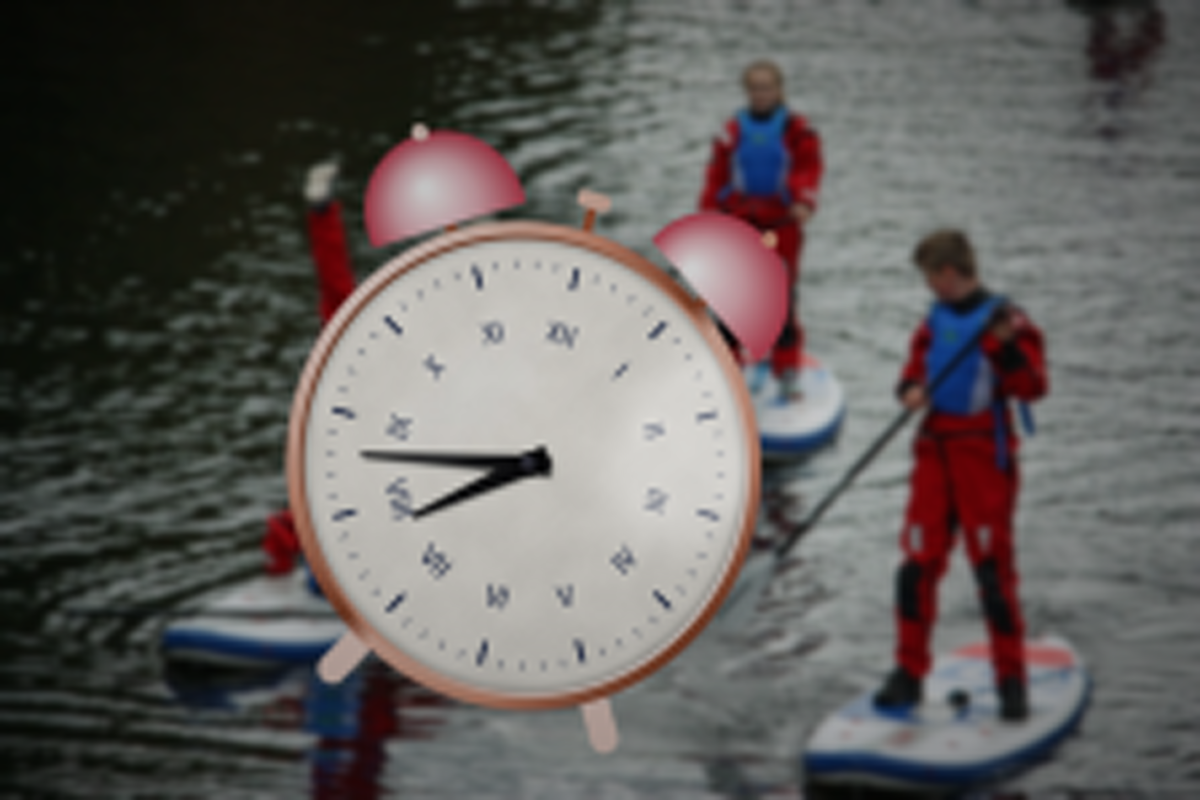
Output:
**7:43**
